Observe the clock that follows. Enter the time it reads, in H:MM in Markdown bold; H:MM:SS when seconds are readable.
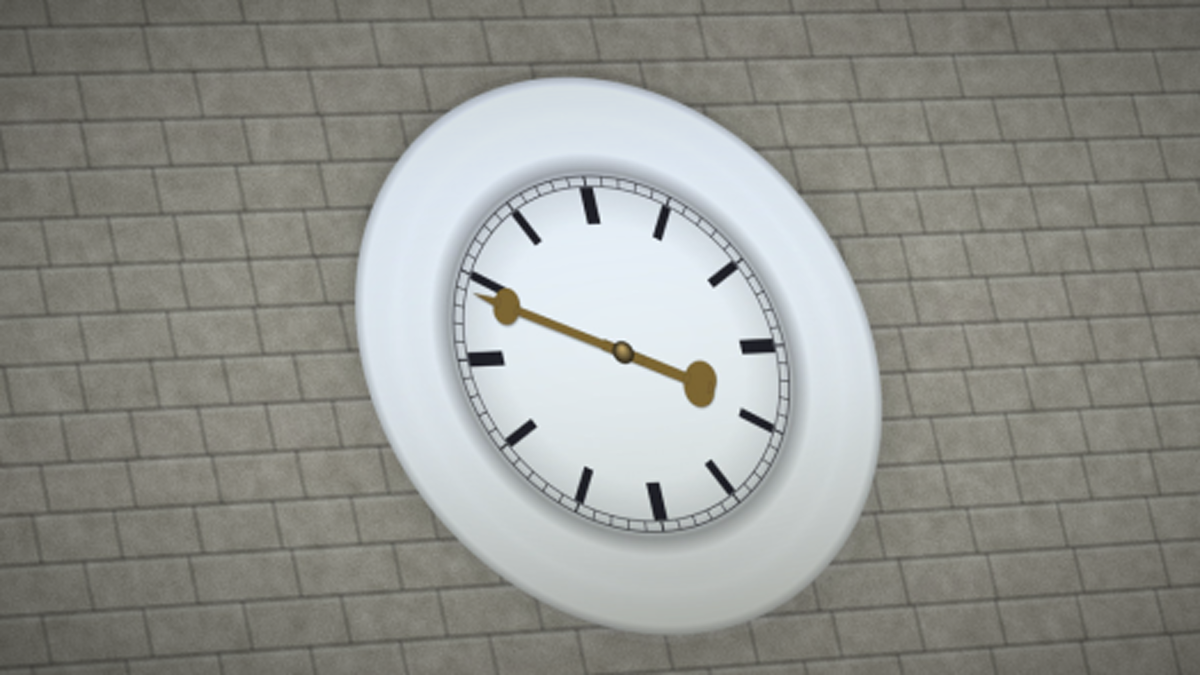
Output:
**3:49**
